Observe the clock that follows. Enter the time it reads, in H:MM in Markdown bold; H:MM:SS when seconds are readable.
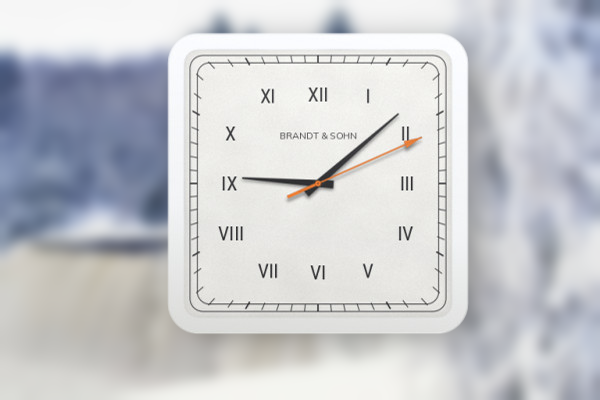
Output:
**9:08:11**
